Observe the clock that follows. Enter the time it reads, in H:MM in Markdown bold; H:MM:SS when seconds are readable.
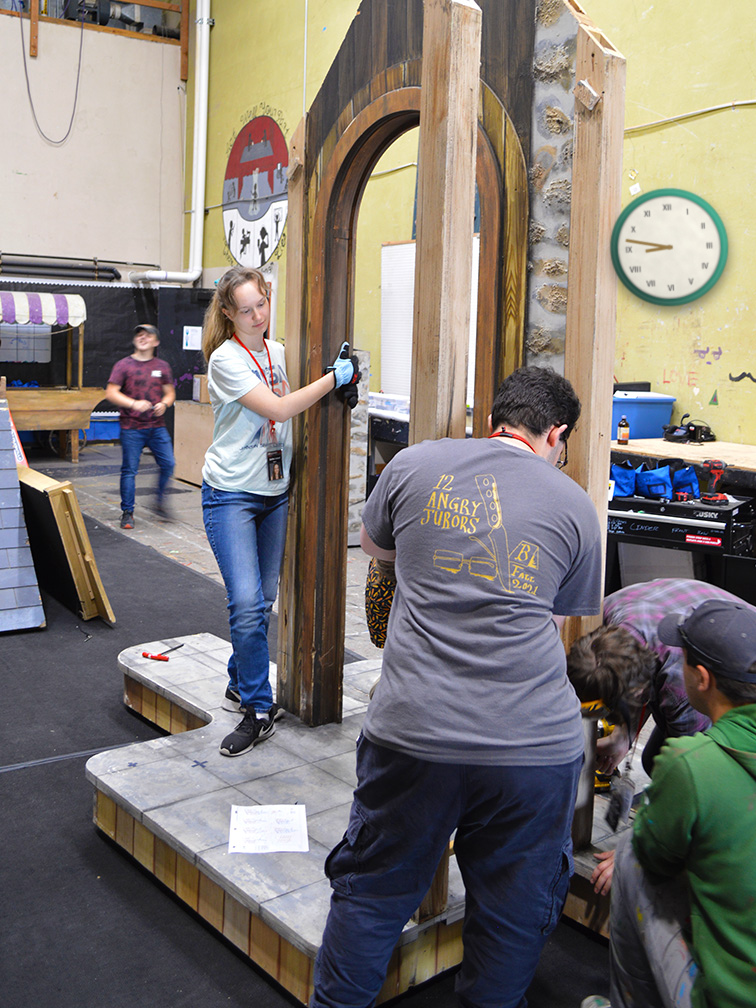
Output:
**8:47**
